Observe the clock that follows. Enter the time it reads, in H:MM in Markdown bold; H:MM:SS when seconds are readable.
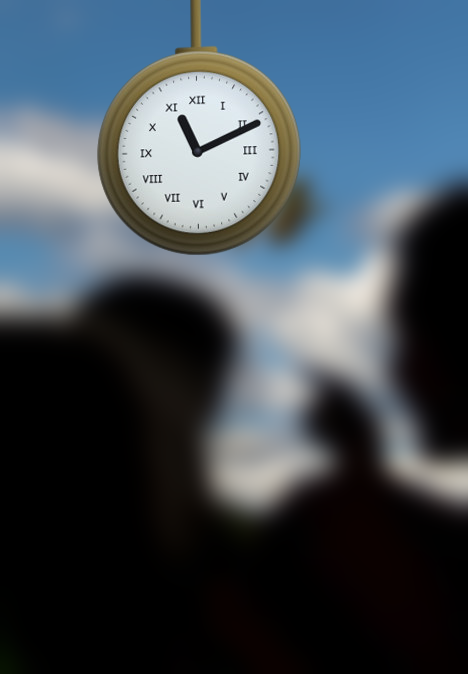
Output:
**11:11**
